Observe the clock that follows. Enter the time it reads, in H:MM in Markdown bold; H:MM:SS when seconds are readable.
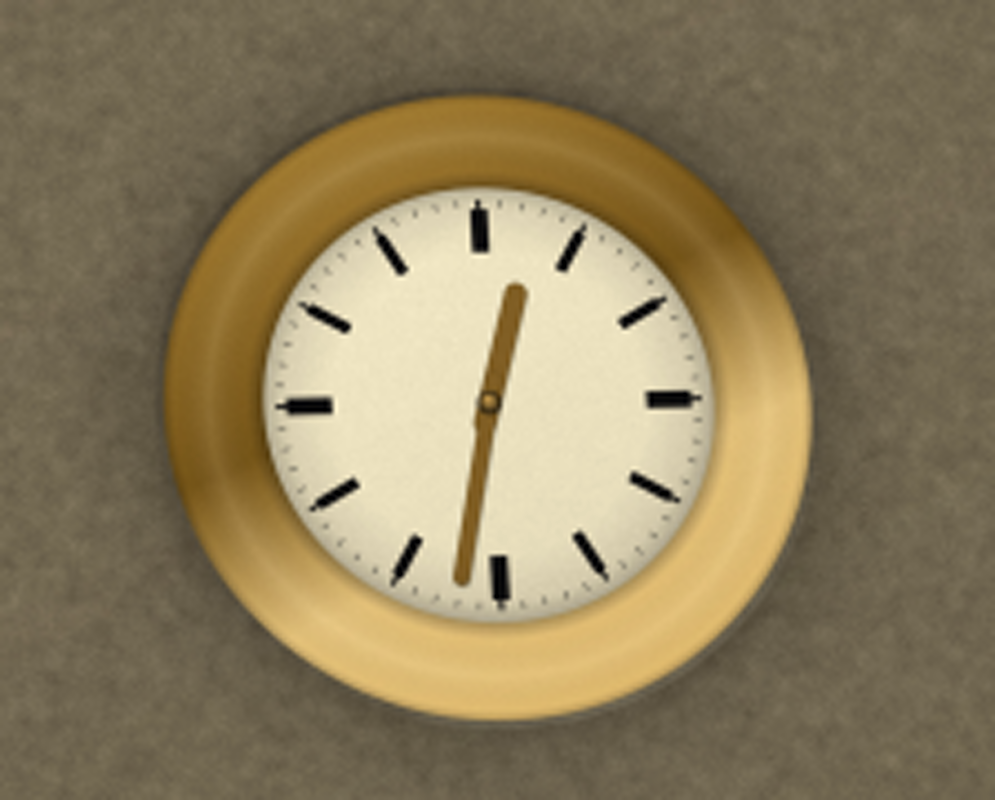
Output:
**12:32**
